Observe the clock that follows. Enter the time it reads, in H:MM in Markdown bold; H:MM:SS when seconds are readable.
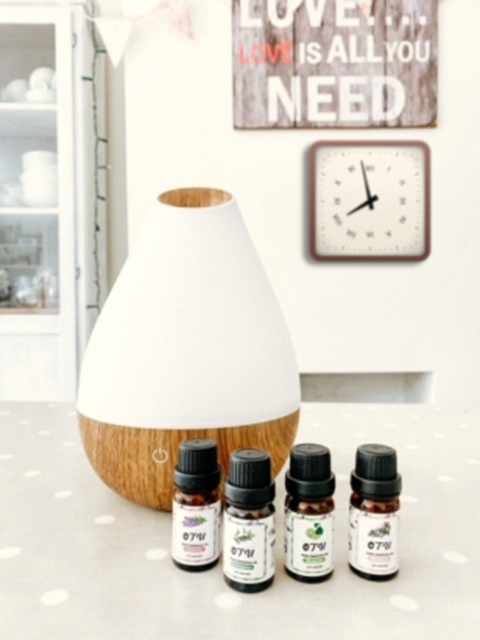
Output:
**7:58**
